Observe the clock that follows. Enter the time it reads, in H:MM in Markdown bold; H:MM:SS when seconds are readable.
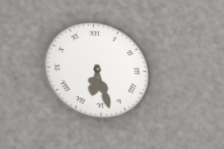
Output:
**6:28**
